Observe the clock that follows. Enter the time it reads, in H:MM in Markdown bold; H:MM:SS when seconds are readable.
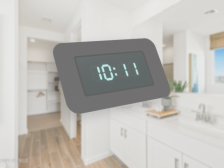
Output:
**10:11**
